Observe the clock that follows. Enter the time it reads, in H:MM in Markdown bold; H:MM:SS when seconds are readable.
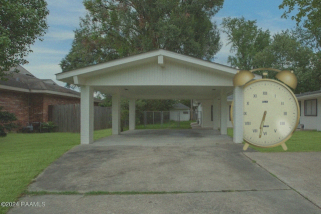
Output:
**6:32**
